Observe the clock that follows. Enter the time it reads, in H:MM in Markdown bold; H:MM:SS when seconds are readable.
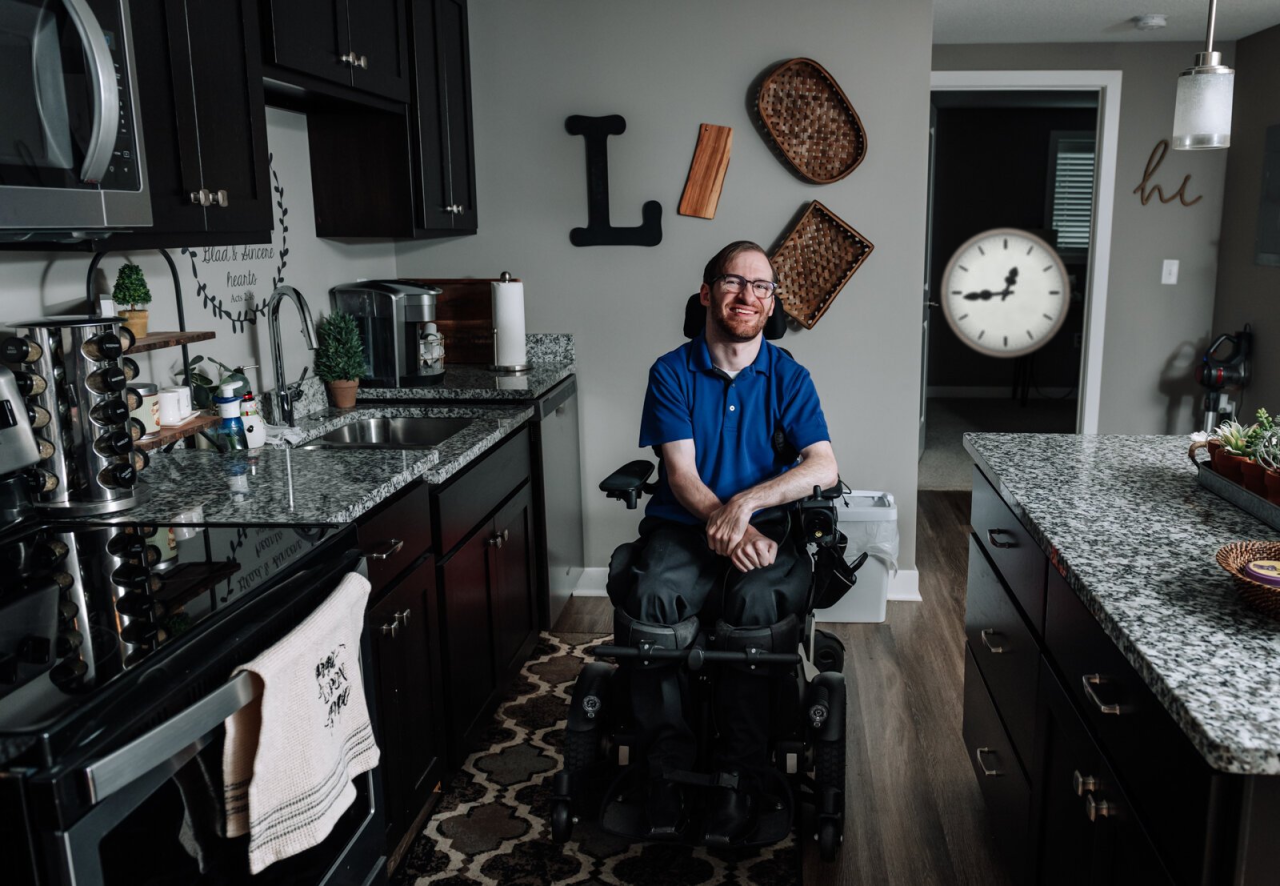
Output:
**12:44**
